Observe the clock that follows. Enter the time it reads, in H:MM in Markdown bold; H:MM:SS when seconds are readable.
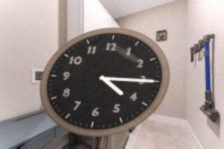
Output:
**4:15**
